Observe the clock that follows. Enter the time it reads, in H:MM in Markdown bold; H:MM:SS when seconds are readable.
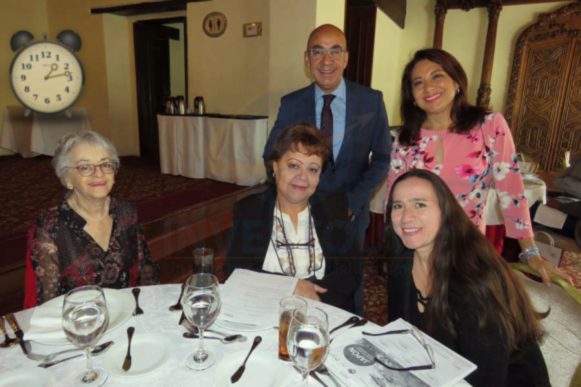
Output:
**1:13**
